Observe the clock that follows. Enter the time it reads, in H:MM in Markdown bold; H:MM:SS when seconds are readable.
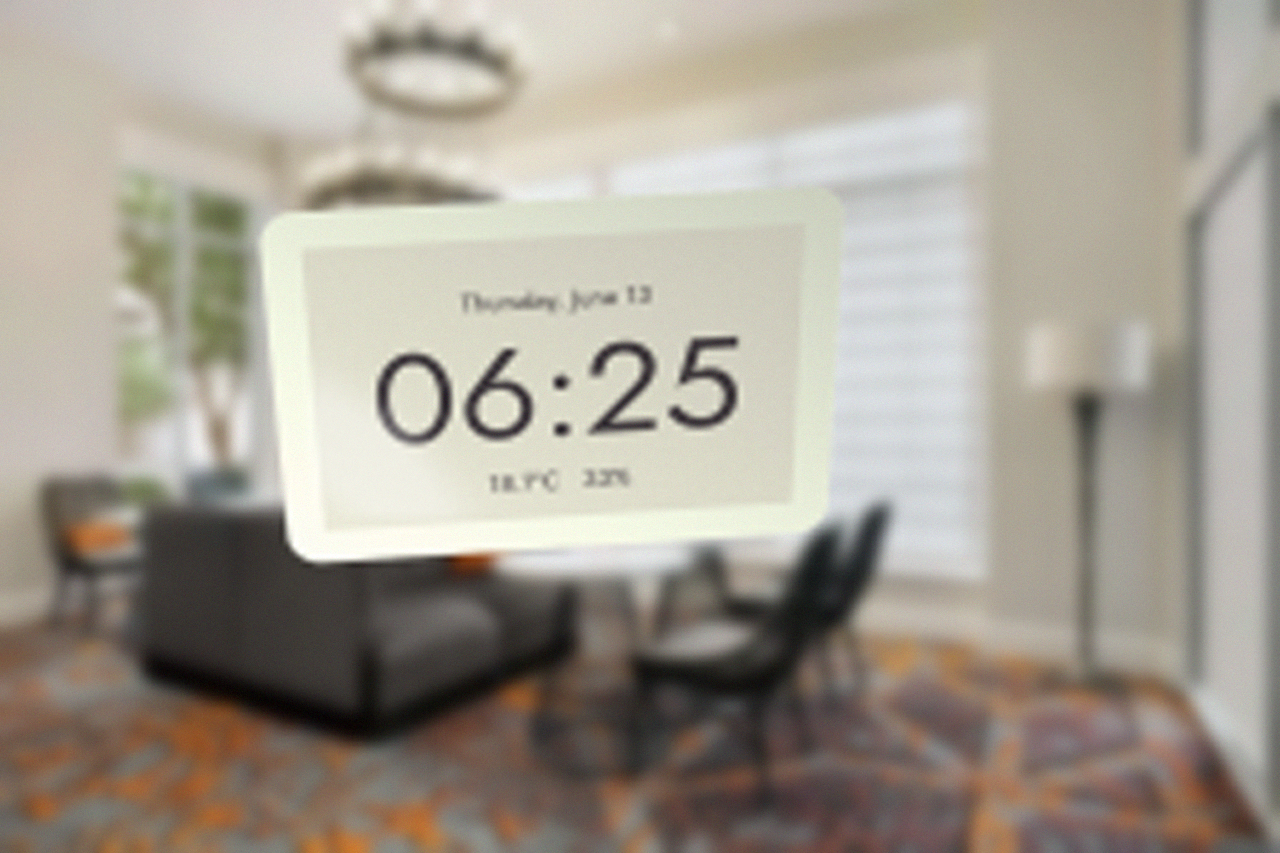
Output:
**6:25**
